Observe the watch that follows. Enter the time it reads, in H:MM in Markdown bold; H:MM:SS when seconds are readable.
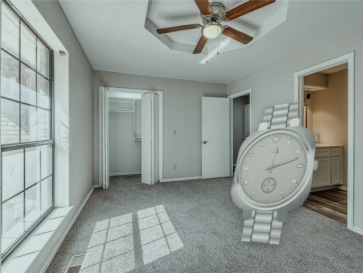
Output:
**12:12**
